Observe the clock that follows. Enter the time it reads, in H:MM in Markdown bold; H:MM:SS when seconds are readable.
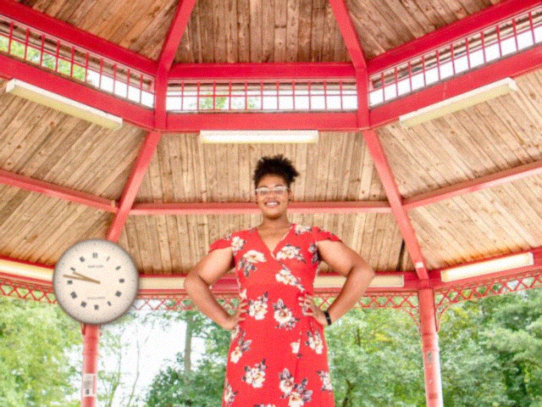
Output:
**9:47**
